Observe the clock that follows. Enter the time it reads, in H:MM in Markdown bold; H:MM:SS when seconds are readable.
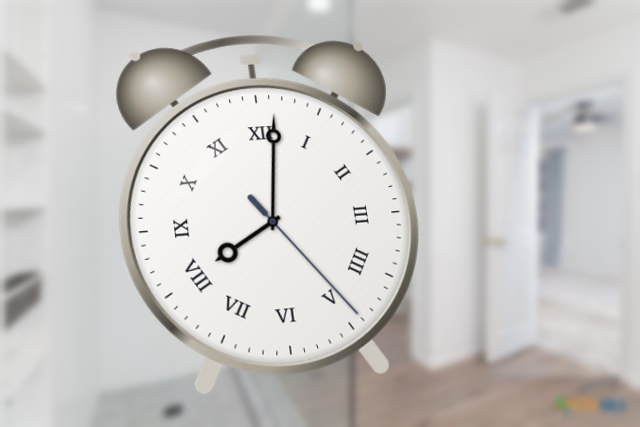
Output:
**8:01:24**
